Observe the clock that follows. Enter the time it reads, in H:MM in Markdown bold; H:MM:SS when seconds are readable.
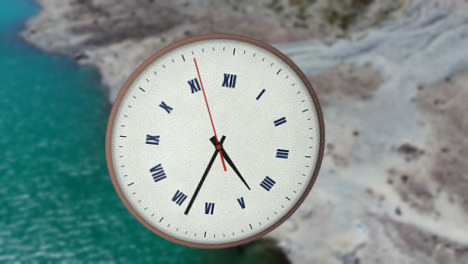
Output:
**4:32:56**
